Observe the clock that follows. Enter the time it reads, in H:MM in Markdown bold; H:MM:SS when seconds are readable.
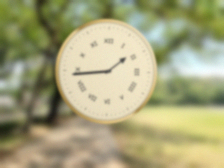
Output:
**1:44**
